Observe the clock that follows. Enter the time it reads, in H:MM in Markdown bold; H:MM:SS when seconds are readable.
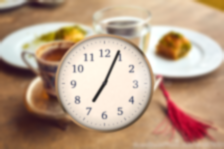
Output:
**7:04**
